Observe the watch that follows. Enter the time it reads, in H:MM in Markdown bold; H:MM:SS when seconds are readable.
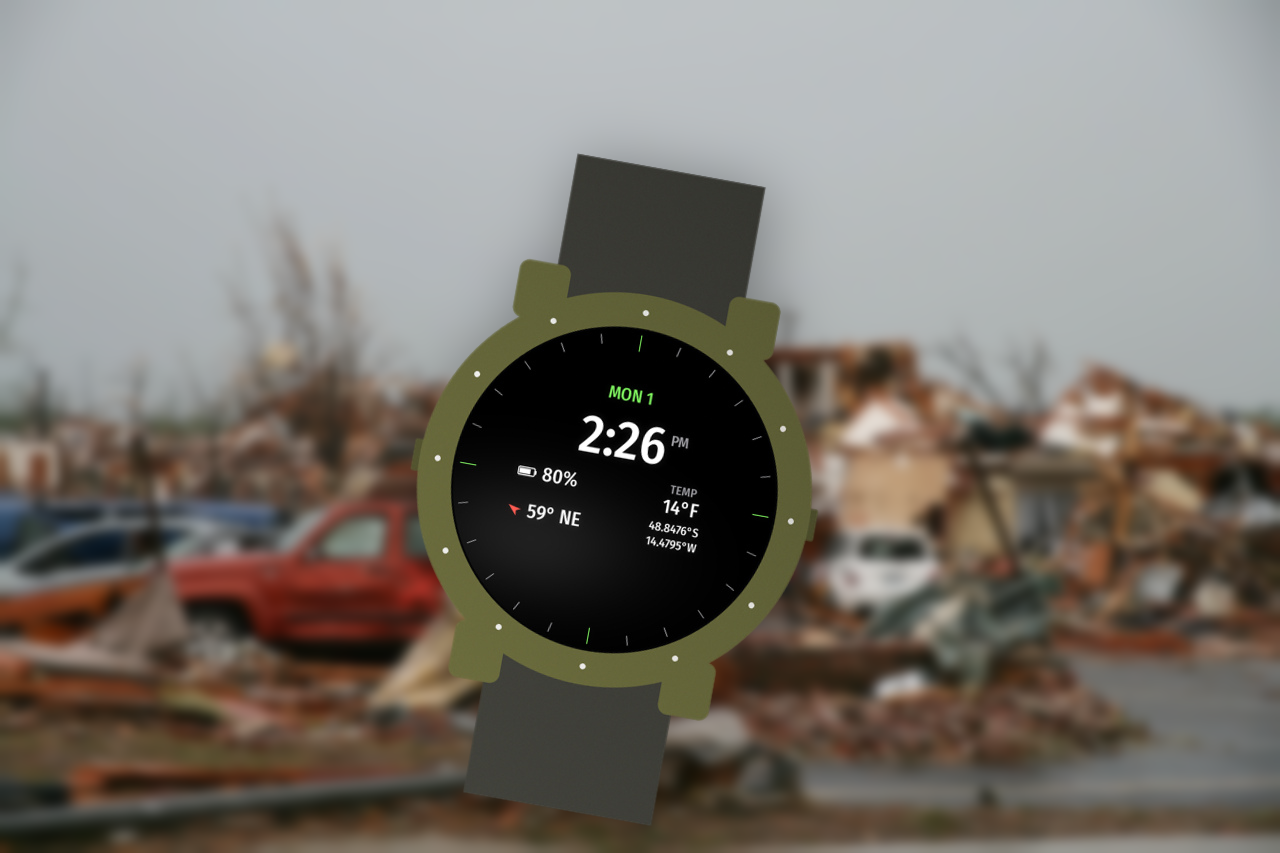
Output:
**2:26**
